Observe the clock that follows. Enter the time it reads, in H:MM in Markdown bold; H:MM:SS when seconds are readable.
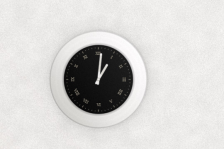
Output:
**1:01**
